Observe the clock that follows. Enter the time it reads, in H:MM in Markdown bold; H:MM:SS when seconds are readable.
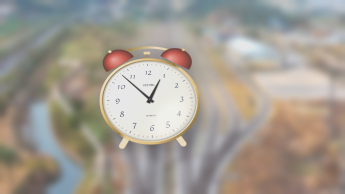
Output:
**12:53**
